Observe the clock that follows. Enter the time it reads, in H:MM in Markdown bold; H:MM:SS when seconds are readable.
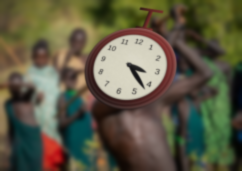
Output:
**3:22**
